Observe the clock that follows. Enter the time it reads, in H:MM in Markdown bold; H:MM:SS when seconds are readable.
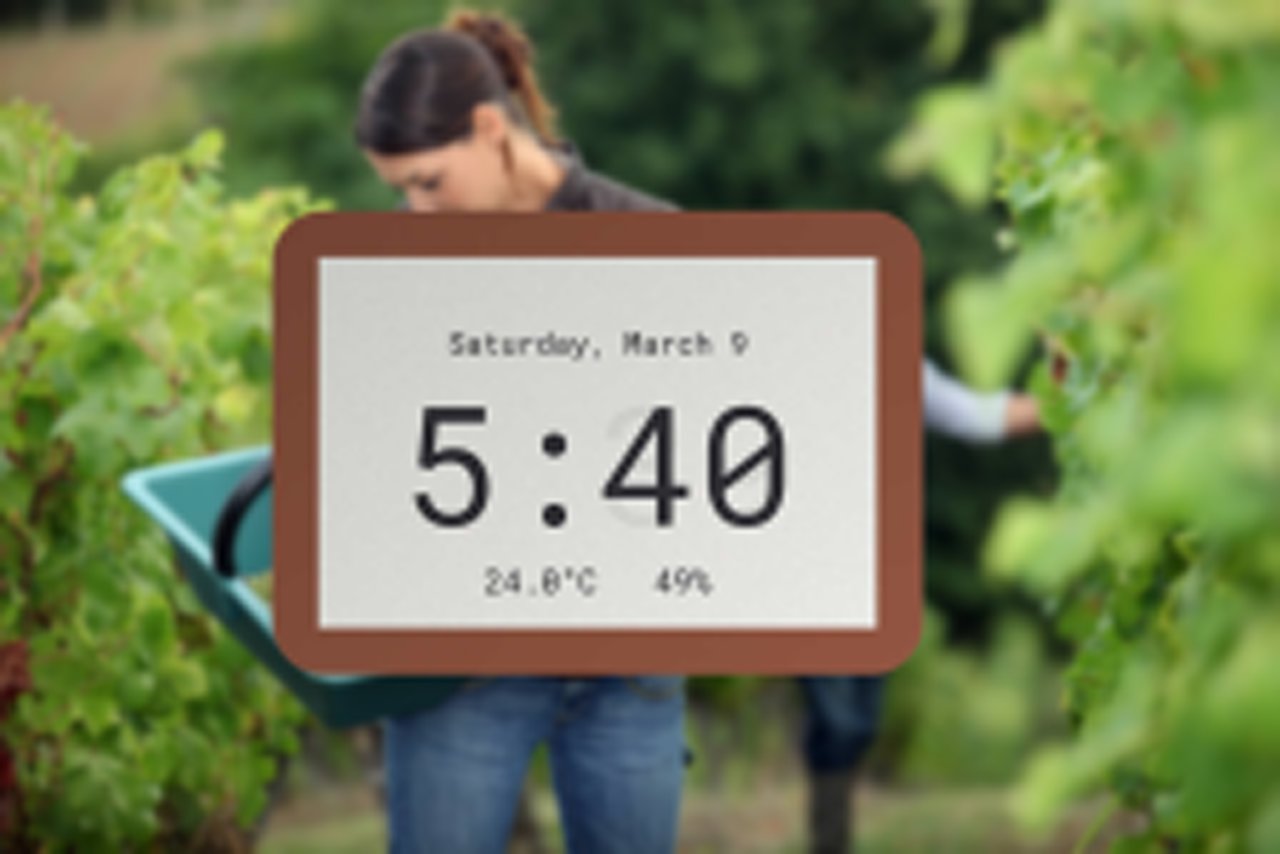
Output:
**5:40**
